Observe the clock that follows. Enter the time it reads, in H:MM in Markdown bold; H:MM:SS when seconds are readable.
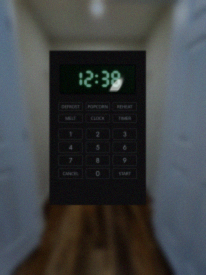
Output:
**12:38**
